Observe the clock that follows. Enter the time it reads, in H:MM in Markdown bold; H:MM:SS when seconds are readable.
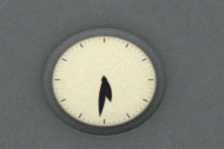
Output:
**5:31**
